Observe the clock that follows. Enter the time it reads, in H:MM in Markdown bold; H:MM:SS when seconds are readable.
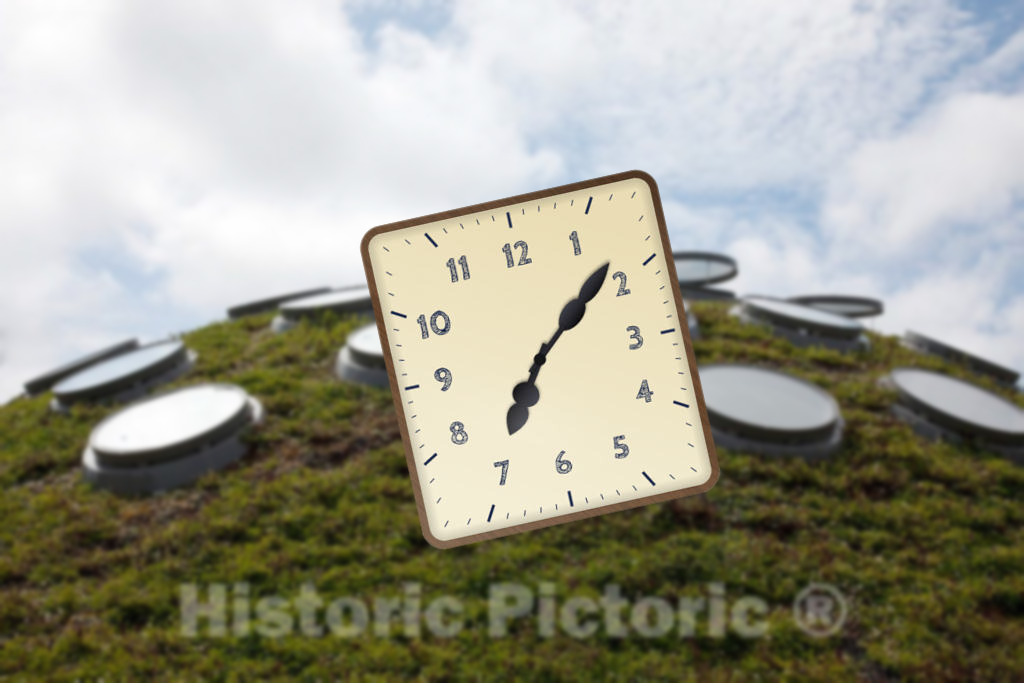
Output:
**7:08**
